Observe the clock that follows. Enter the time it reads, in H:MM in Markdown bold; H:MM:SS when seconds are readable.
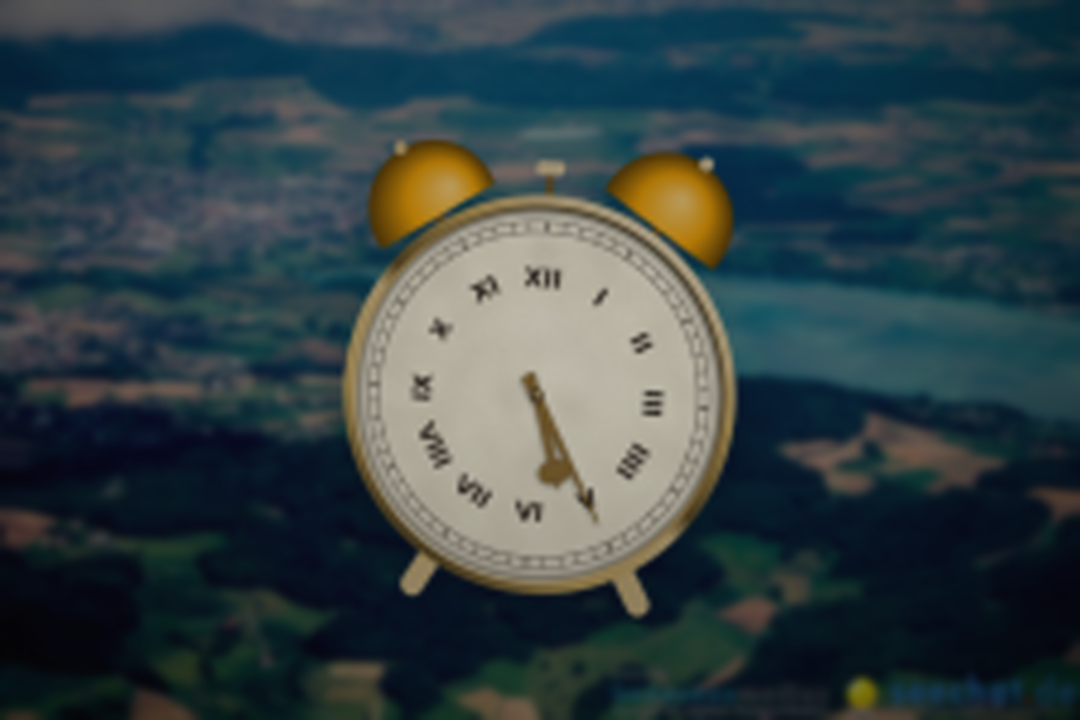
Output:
**5:25**
